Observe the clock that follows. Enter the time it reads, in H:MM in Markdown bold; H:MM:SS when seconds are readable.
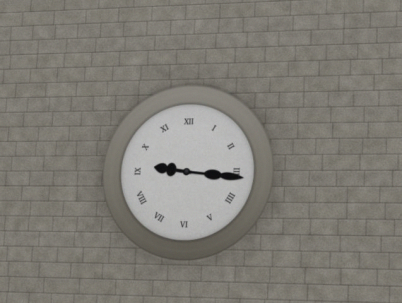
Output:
**9:16**
